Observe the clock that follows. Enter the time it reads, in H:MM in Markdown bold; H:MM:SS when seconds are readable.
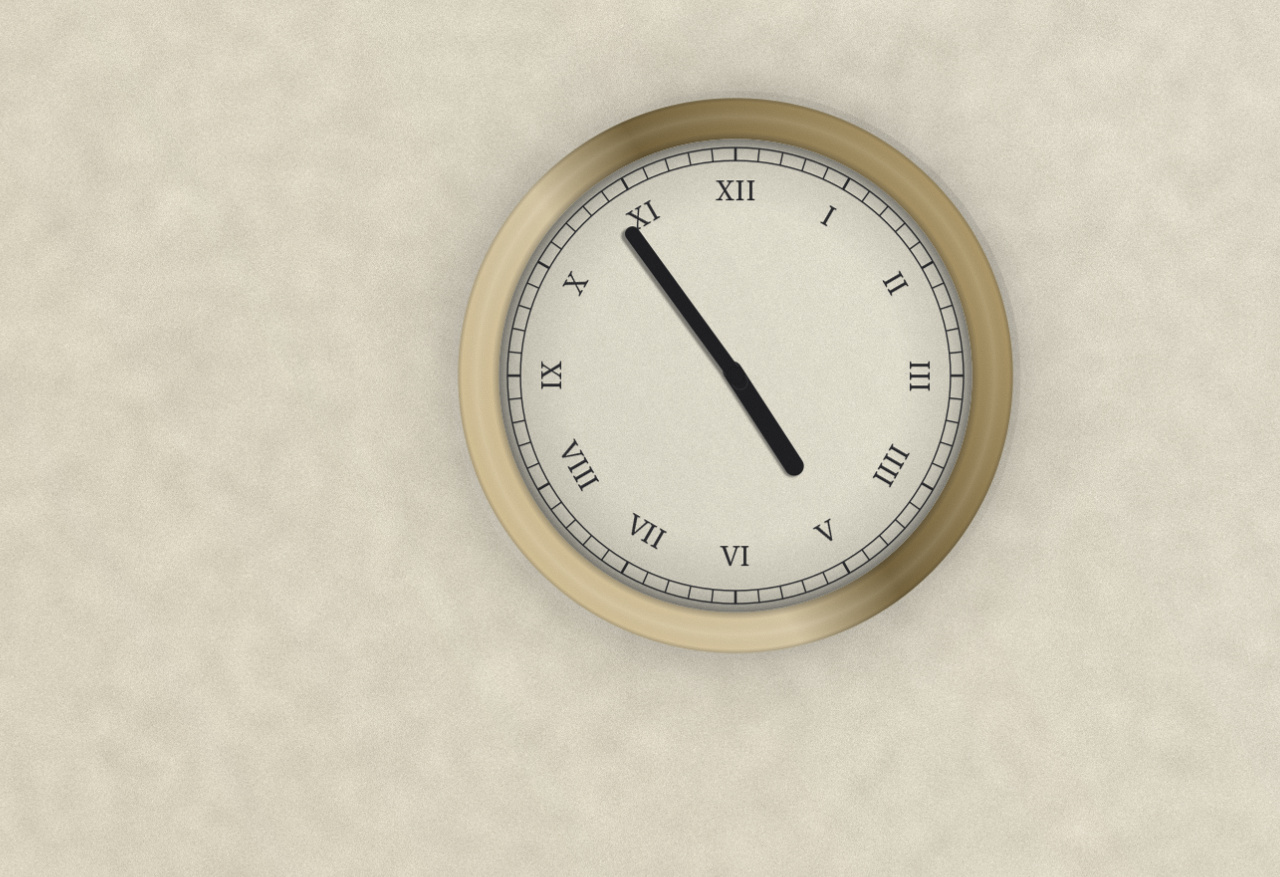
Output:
**4:54**
